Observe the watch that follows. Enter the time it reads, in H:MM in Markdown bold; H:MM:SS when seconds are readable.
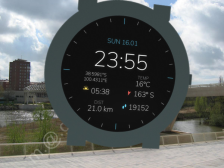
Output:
**23:55**
